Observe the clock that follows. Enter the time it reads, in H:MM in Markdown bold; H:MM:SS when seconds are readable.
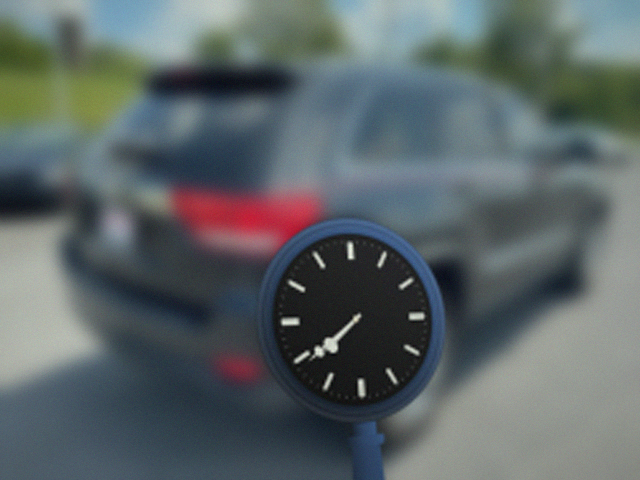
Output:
**7:39**
